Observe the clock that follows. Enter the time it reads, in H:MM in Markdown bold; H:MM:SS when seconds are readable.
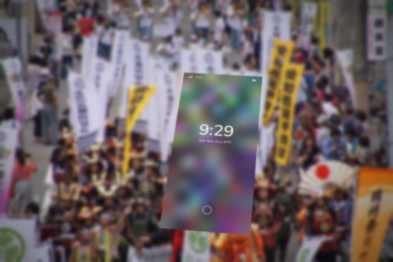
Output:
**9:29**
